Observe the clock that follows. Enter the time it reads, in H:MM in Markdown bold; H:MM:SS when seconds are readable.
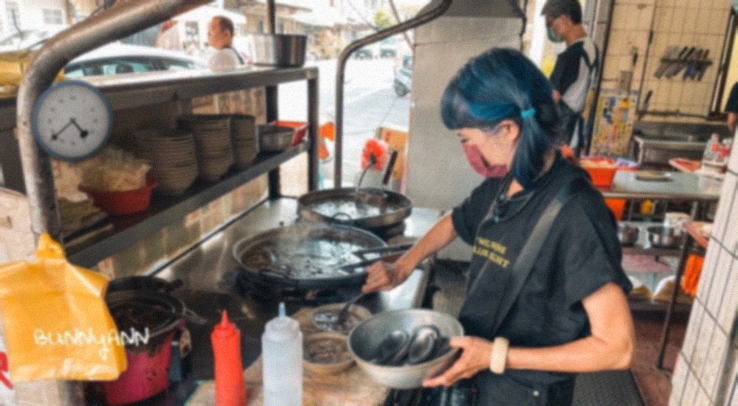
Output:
**4:38**
